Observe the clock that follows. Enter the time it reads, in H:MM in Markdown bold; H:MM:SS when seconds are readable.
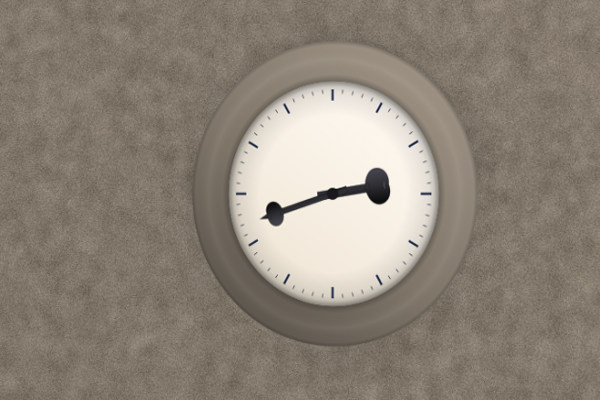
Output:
**2:42**
